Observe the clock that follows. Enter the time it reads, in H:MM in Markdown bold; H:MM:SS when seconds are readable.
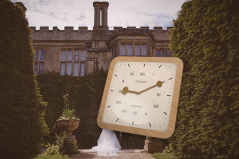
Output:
**9:10**
